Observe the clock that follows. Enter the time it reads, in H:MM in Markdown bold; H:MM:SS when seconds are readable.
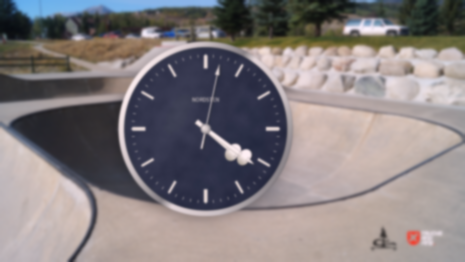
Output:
**4:21:02**
